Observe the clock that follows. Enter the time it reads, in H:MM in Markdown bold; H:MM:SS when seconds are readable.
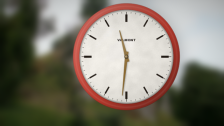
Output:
**11:31**
